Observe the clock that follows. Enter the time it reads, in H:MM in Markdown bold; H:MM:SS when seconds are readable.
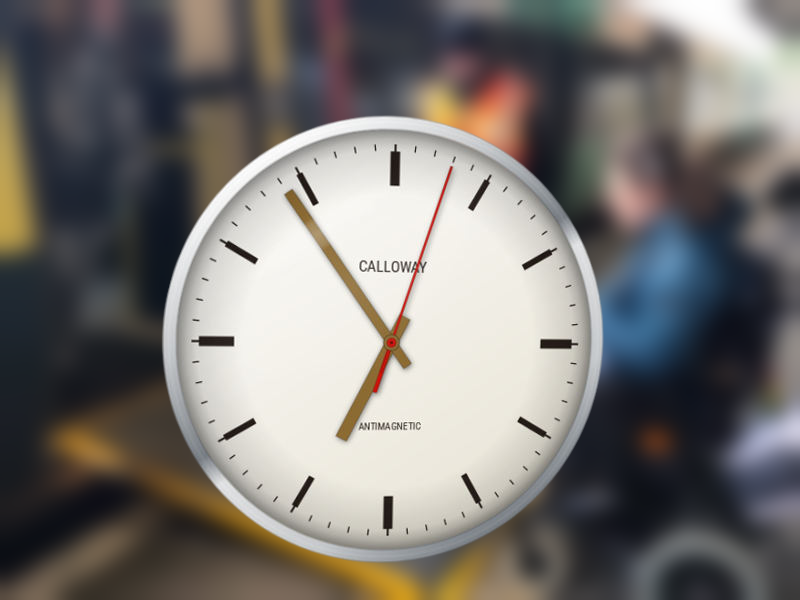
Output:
**6:54:03**
